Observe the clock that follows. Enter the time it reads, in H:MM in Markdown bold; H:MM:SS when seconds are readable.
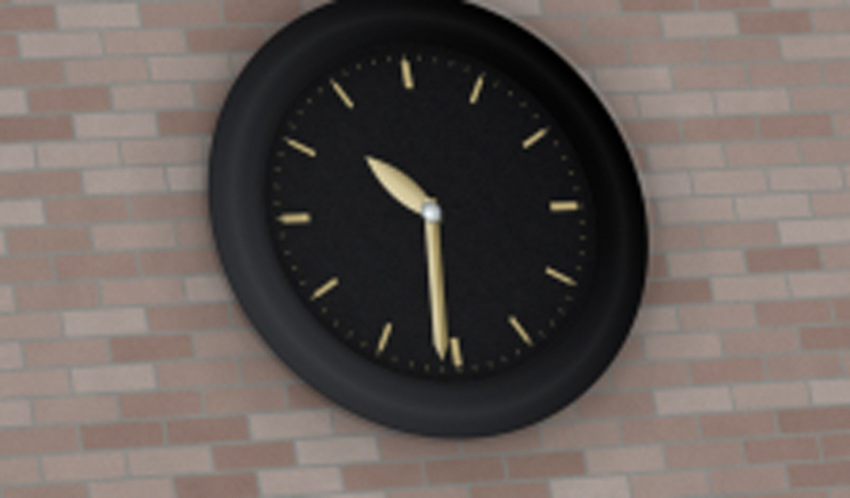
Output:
**10:31**
